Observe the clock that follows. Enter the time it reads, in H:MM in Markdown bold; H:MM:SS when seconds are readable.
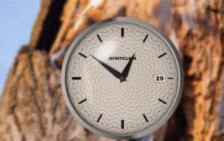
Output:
**12:51**
